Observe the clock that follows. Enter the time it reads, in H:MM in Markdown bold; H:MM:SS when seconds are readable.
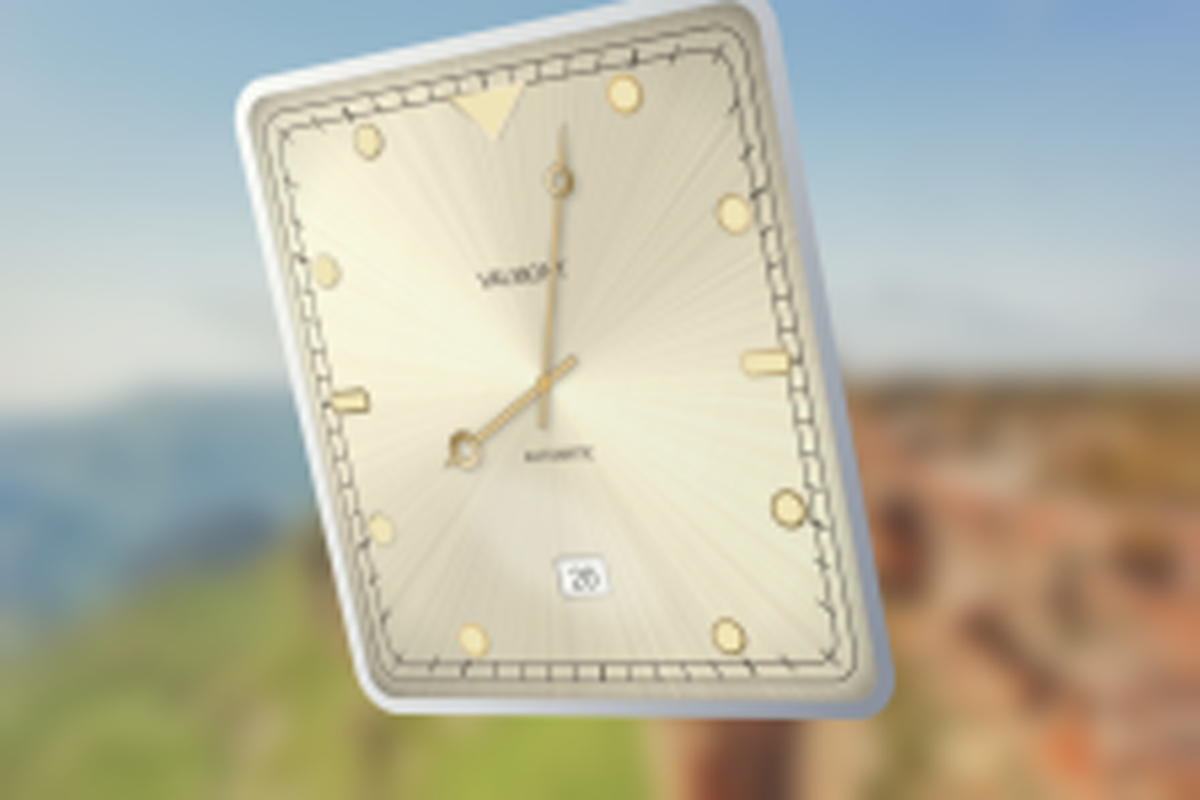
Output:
**8:03**
